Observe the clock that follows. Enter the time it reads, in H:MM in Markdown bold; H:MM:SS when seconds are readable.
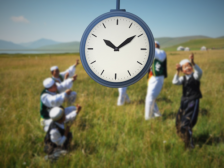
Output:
**10:09**
